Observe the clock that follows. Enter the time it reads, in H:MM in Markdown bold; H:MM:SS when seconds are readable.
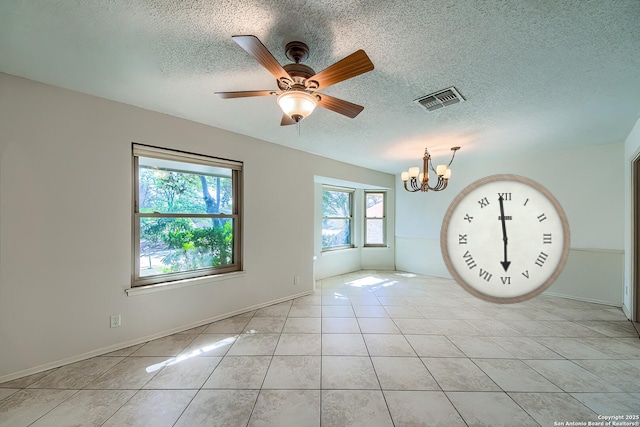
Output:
**5:59**
